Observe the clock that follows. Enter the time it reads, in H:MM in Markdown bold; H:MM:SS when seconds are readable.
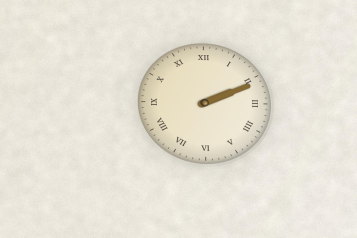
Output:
**2:11**
